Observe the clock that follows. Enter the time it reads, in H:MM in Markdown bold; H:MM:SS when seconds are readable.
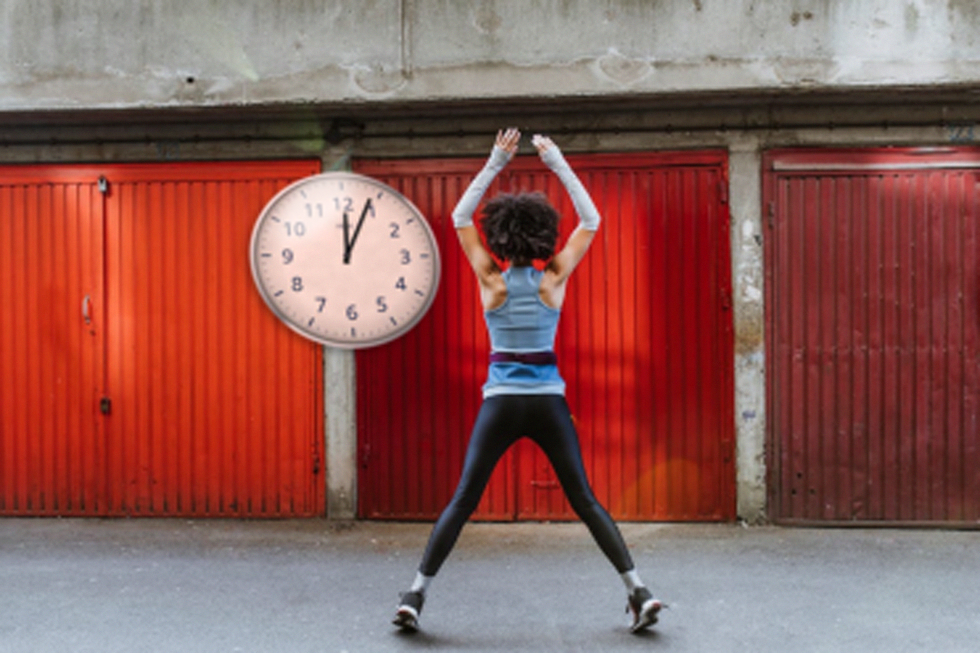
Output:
**12:04**
